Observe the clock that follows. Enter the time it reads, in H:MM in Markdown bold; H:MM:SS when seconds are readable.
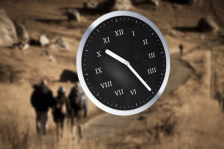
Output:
**10:25**
